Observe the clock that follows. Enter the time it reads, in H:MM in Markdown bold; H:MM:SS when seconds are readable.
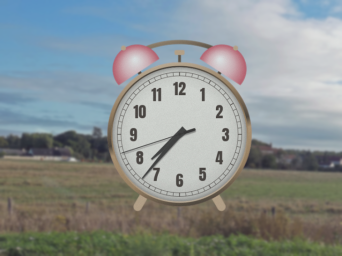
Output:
**7:36:42**
